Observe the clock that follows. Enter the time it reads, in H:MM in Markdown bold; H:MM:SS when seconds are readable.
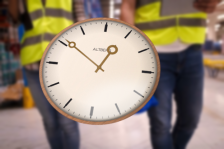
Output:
**12:51**
